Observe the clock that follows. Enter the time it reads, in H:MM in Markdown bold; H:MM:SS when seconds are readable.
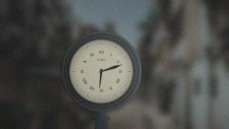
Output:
**6:12**
